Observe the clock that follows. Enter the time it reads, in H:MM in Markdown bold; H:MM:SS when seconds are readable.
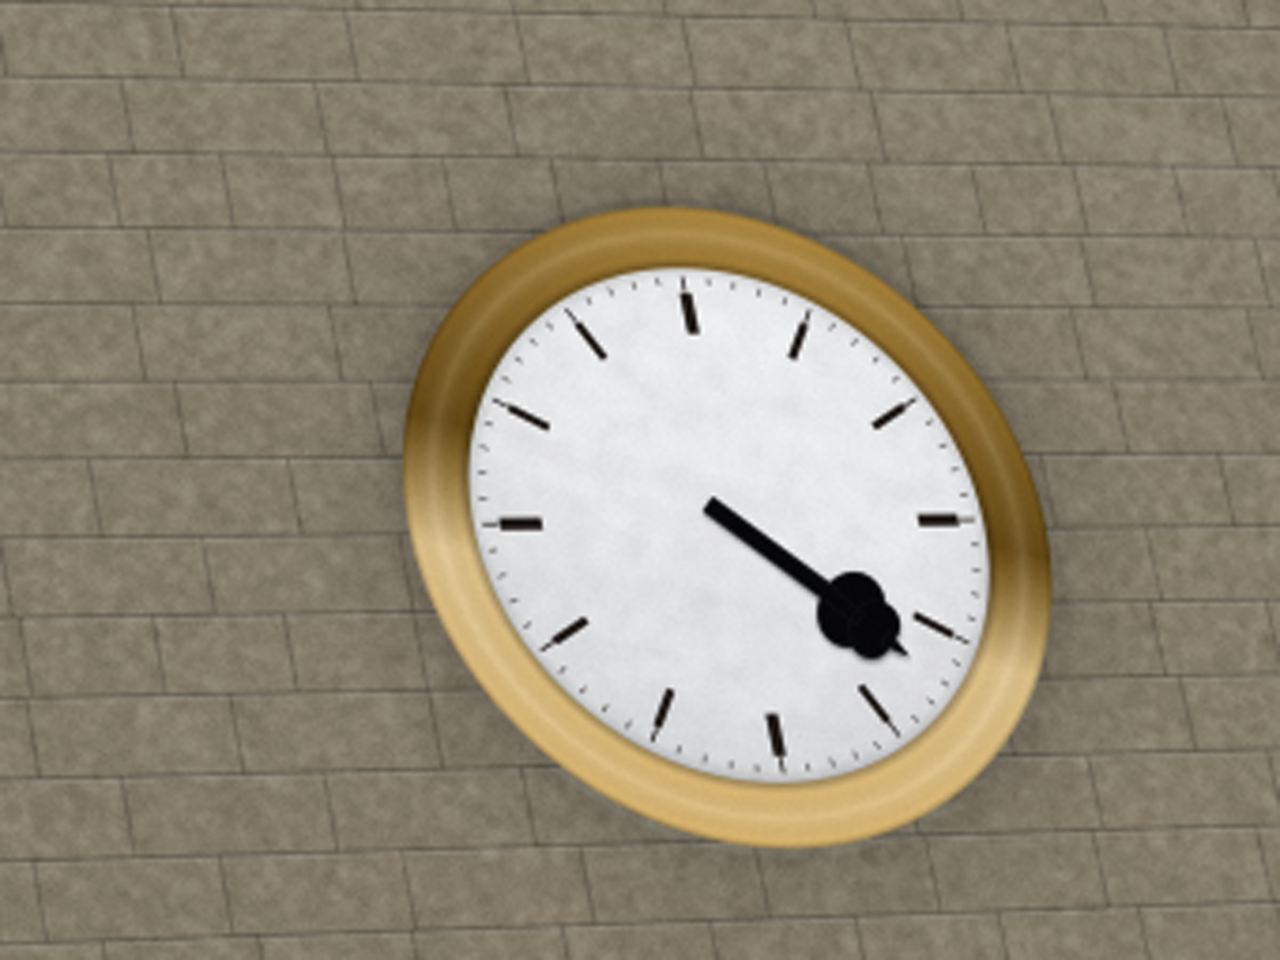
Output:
**4:22**
